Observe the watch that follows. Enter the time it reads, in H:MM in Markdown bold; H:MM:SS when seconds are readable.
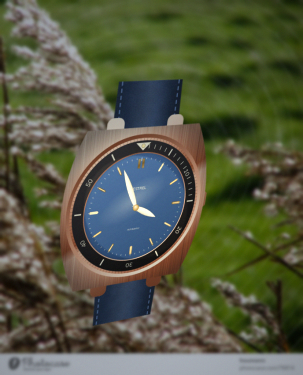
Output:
**3:56**
